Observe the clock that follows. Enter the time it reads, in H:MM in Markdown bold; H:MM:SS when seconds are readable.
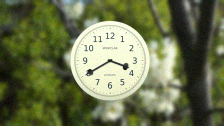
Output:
**3:40**
